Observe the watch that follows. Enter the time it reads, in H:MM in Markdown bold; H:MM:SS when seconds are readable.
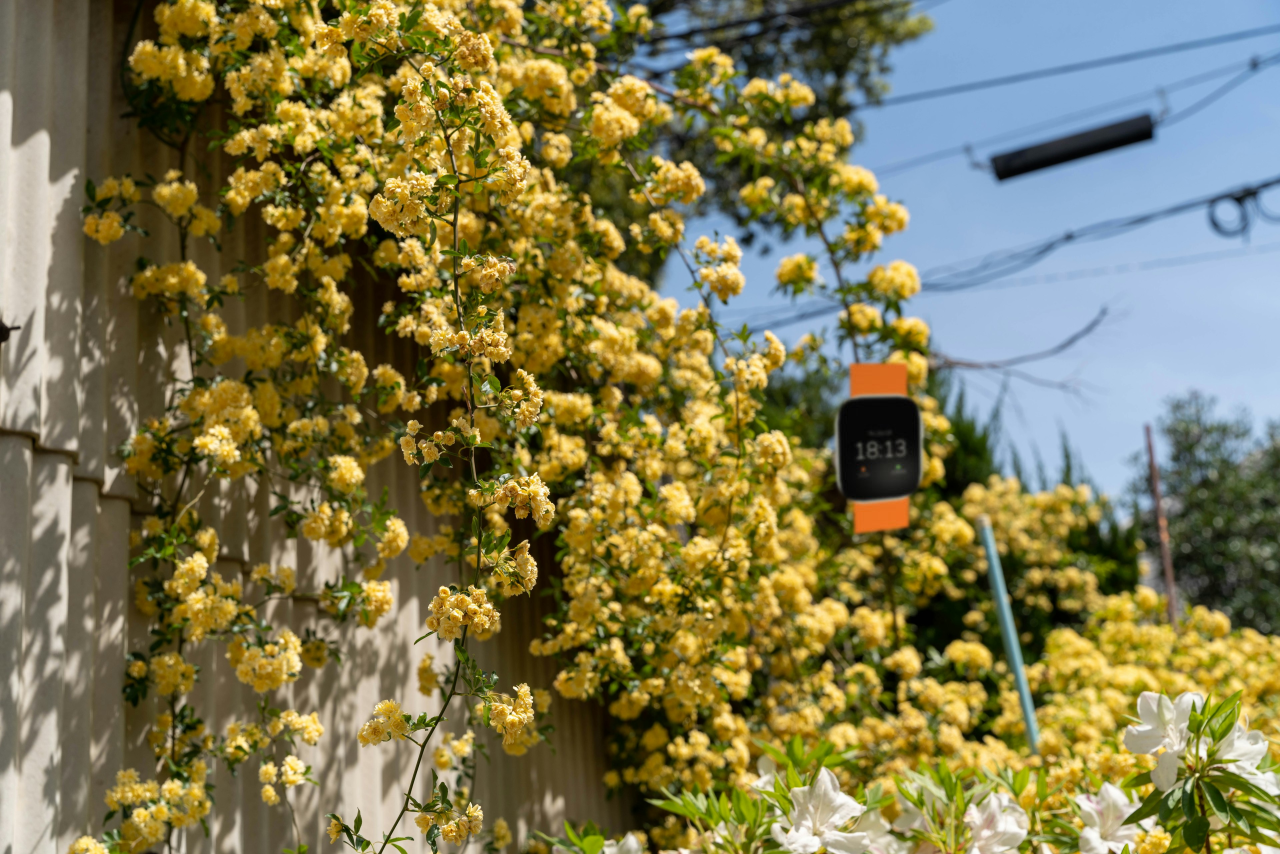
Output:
**18:13**
